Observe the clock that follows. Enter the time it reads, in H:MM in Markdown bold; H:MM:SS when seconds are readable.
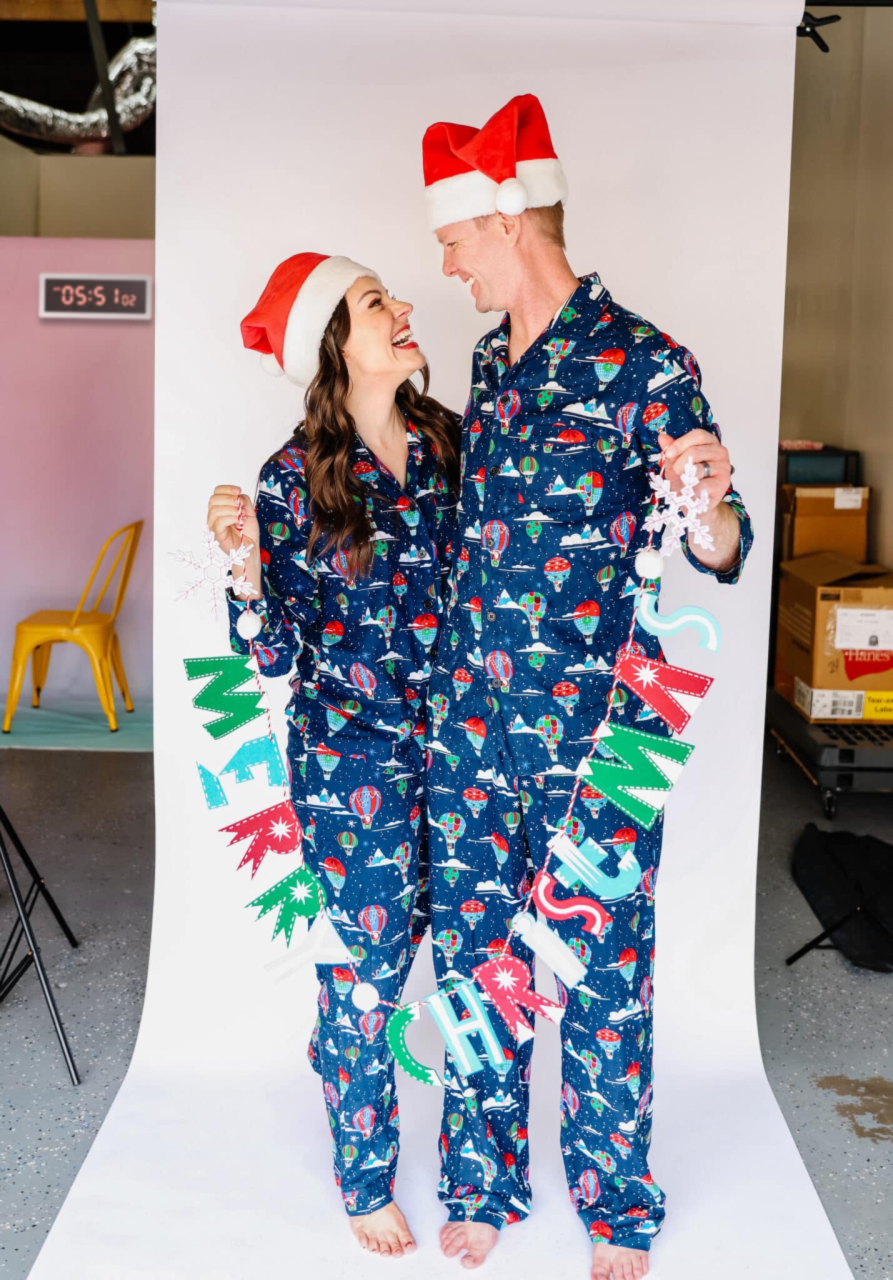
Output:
**5:51**
